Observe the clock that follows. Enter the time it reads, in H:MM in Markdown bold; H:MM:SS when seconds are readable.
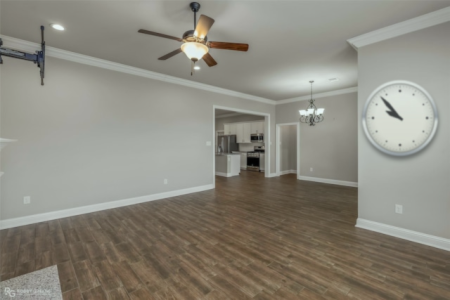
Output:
**9:53**
